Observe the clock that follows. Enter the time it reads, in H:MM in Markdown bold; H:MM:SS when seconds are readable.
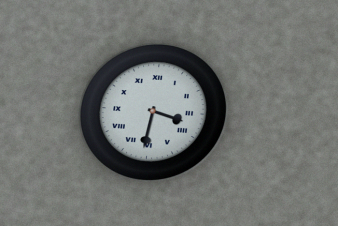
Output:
**3:31**
